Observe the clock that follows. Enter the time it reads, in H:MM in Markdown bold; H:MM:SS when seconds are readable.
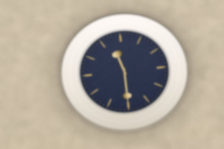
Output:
**11:30**
